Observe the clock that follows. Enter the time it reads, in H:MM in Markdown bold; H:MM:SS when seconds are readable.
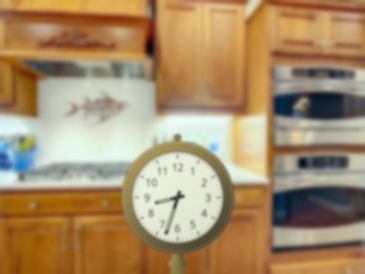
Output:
**8:33**
